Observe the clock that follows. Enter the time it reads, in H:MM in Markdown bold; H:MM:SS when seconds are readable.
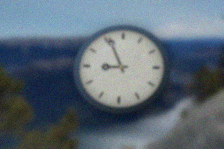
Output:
**8:56**
